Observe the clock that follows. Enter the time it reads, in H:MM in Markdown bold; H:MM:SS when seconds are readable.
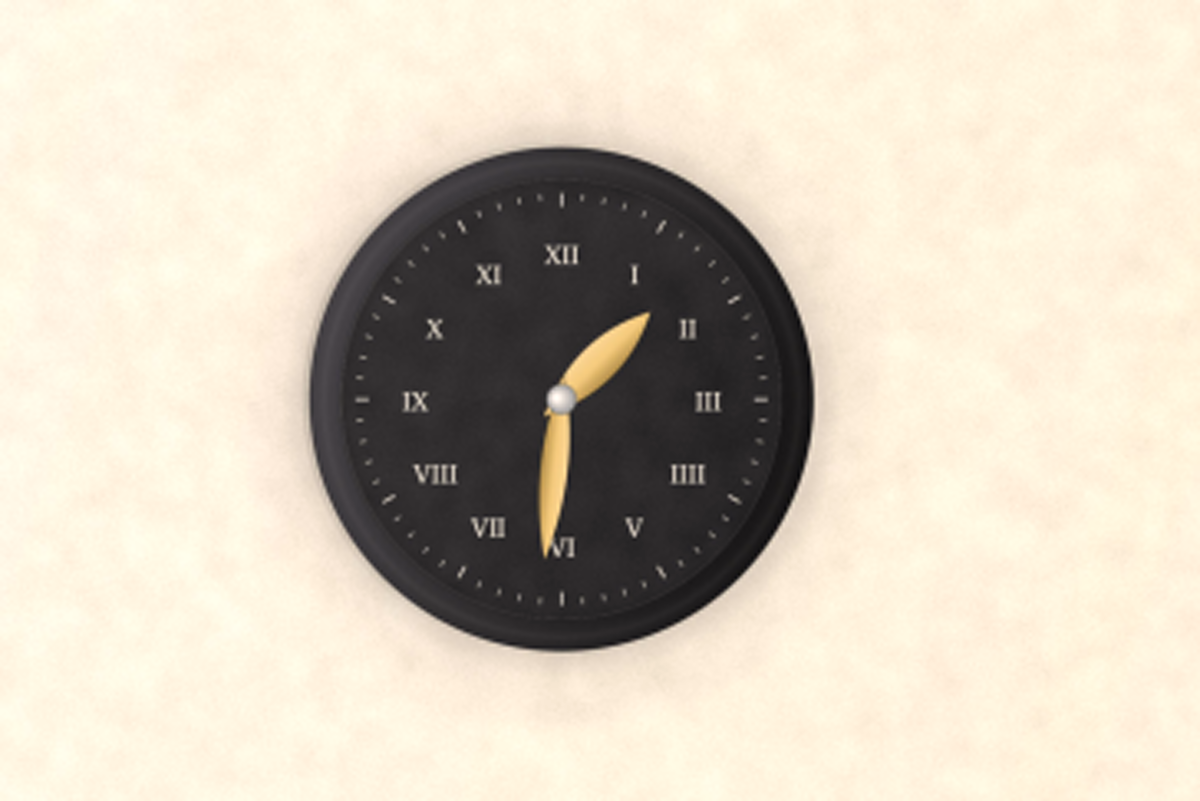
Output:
**1:31**
